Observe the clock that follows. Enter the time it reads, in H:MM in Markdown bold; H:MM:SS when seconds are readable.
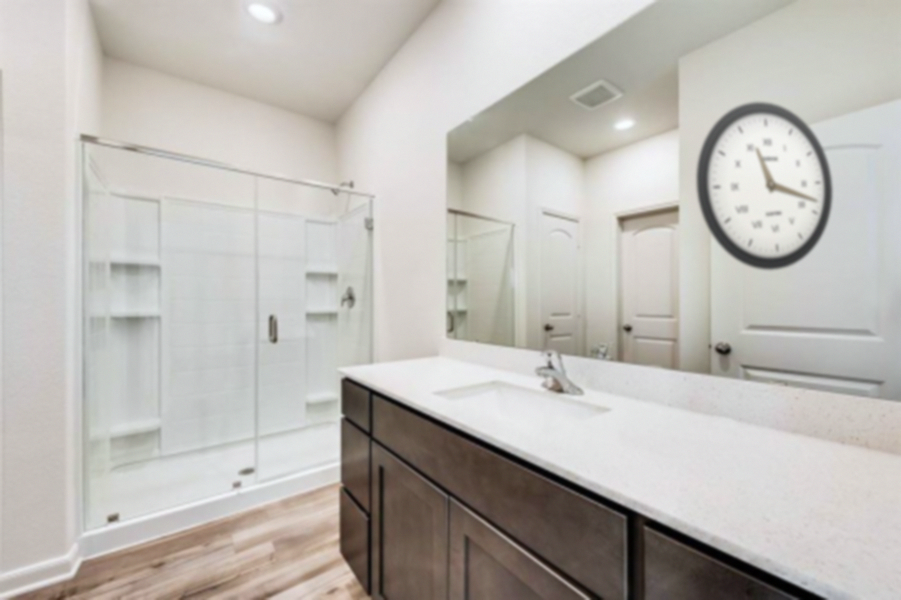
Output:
**11:18**
